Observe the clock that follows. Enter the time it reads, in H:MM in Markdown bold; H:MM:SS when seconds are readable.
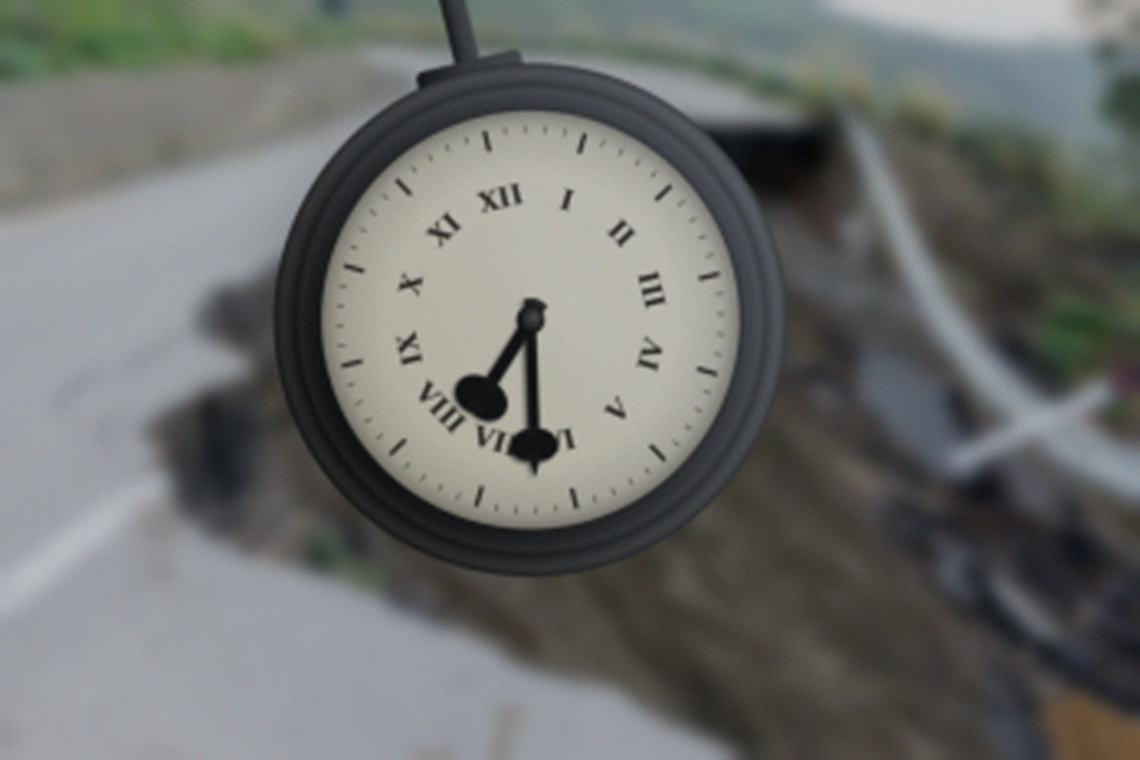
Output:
**7:32**
